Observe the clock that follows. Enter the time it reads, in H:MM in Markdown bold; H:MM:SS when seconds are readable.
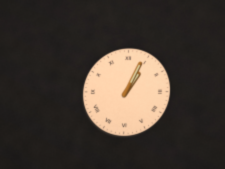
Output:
**1:04**
